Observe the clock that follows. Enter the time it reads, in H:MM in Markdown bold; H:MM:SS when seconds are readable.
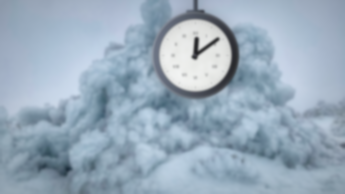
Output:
**12:09**
